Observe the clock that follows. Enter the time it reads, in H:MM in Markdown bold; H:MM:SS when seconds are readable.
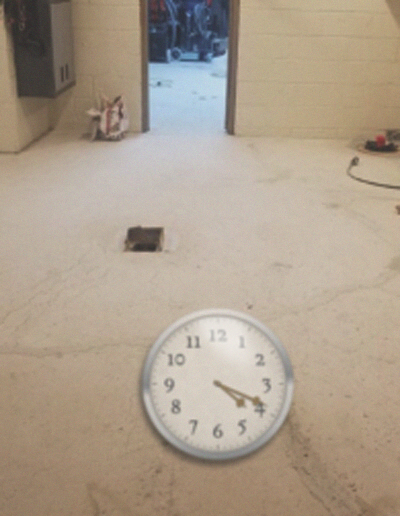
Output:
**4:19**
